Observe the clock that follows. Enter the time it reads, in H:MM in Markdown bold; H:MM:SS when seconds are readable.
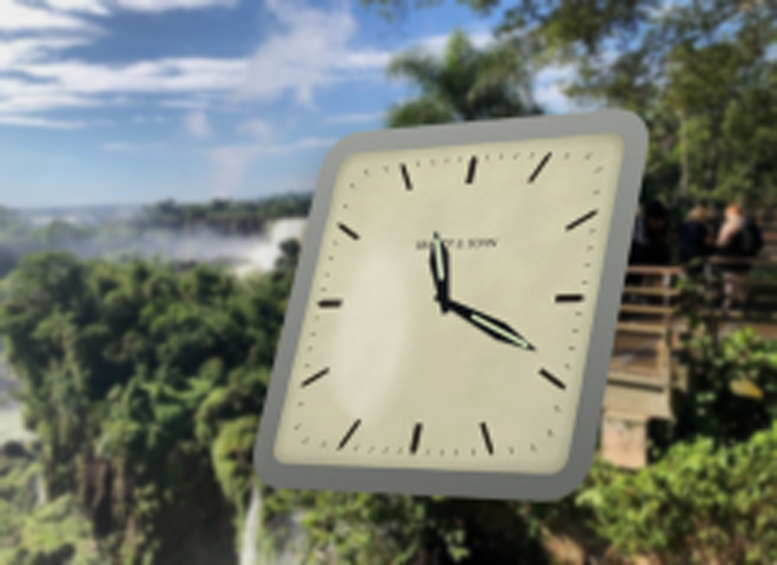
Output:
**11:19**
